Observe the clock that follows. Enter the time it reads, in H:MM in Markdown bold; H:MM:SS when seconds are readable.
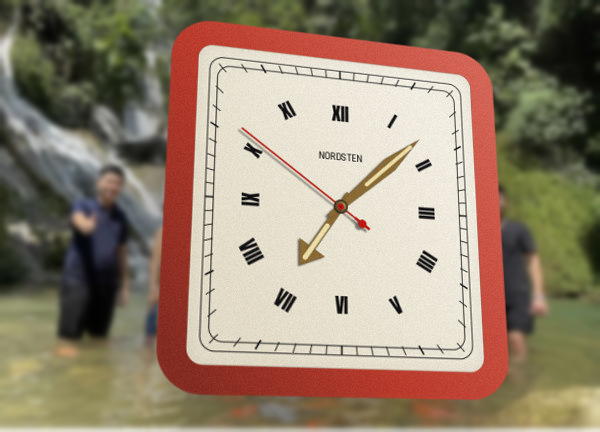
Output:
**7:07:51**
